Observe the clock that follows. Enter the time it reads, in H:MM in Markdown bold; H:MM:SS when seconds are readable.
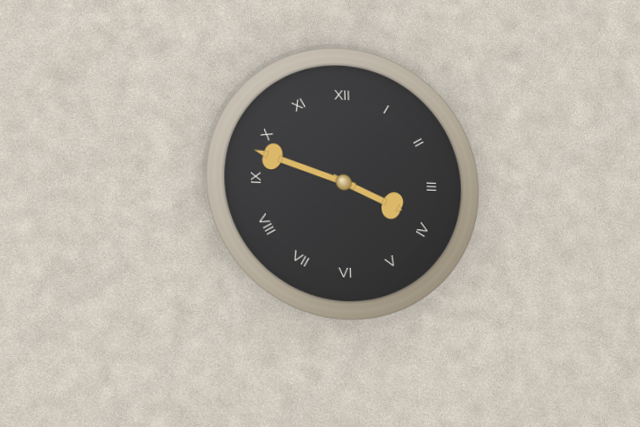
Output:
**3:48**
